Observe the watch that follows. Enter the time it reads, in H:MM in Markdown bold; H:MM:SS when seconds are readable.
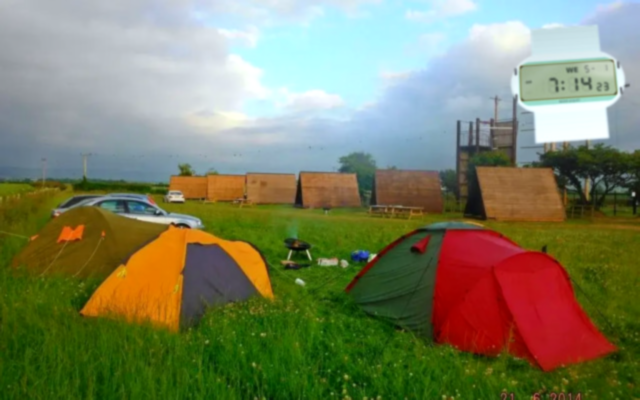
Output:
**7:14**
